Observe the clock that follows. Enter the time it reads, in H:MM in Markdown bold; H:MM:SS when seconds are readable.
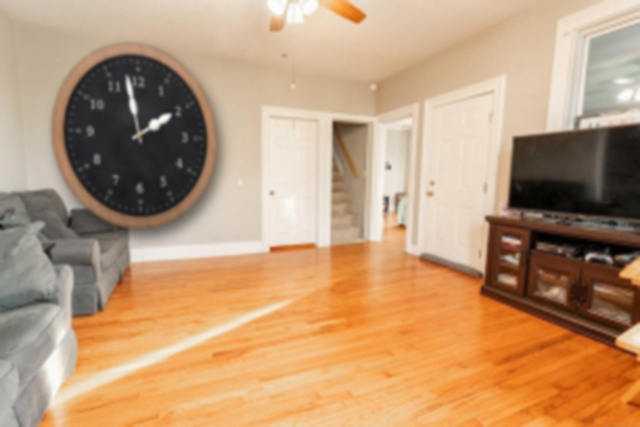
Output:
**1:58**
